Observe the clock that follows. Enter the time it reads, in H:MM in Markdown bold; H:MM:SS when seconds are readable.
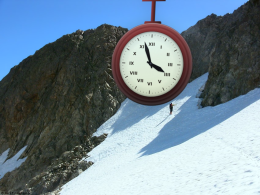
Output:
**3:57**
